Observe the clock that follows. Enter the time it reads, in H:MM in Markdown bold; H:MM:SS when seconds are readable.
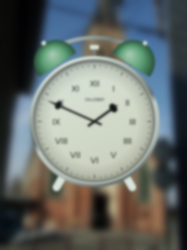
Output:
**1:49**
